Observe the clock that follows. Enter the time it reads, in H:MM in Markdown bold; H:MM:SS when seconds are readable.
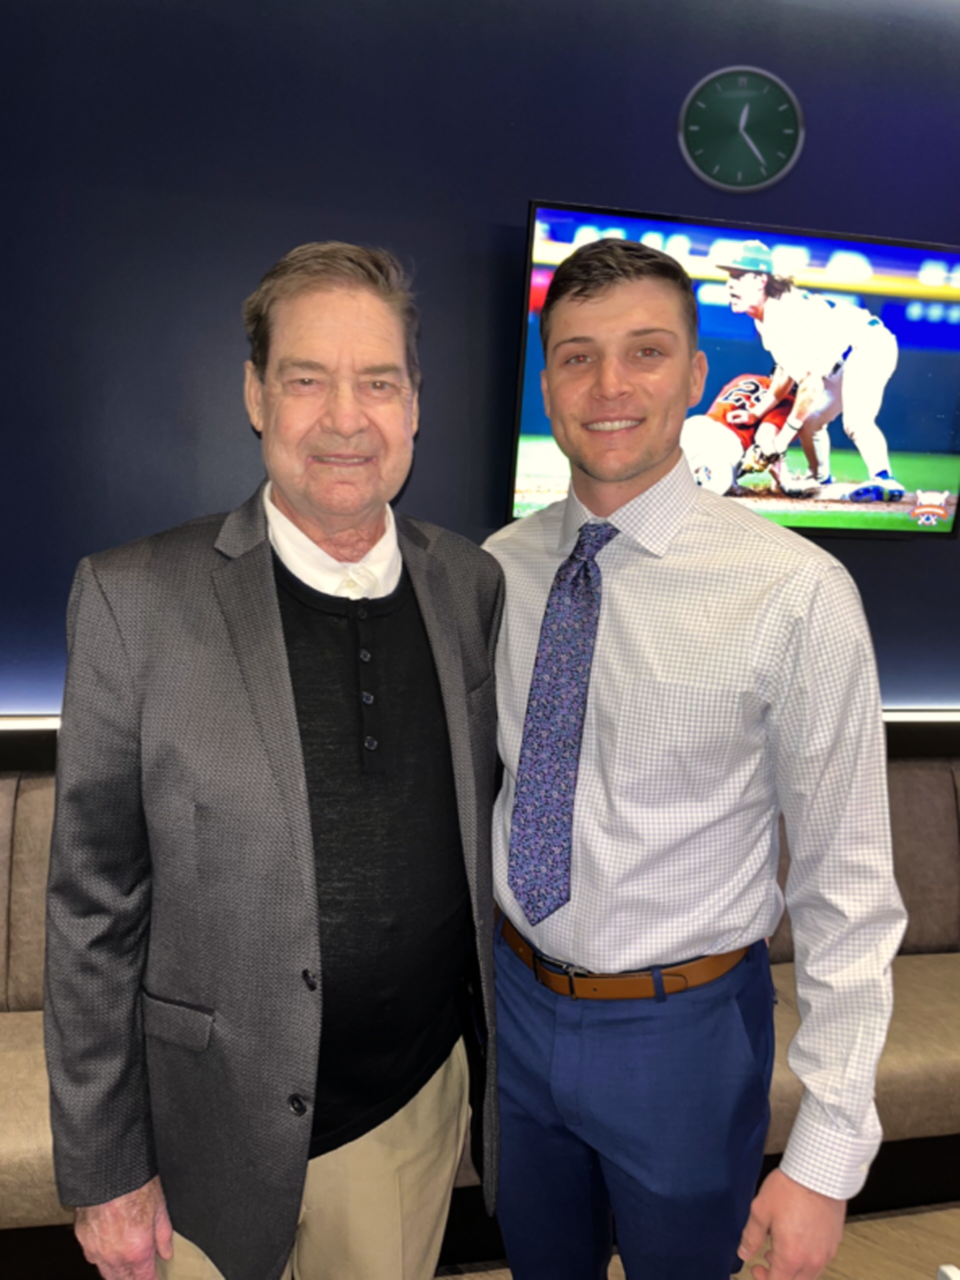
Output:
**12:24**
